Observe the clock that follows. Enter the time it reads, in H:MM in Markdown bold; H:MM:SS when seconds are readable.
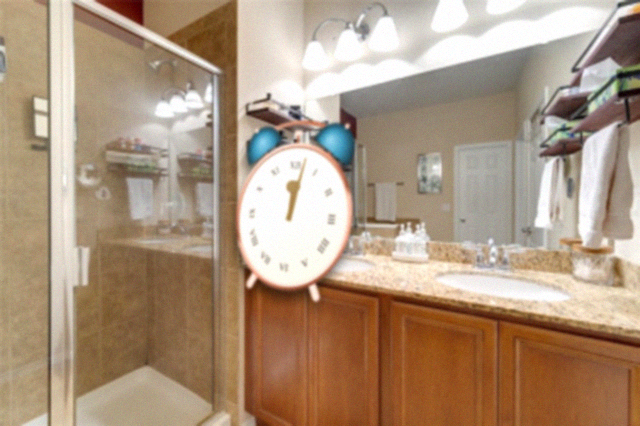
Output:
**12:02**
